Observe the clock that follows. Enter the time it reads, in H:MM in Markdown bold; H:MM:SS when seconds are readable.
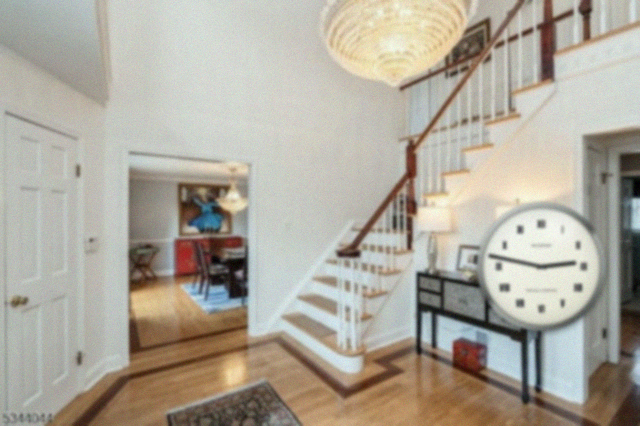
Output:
**2:47**
